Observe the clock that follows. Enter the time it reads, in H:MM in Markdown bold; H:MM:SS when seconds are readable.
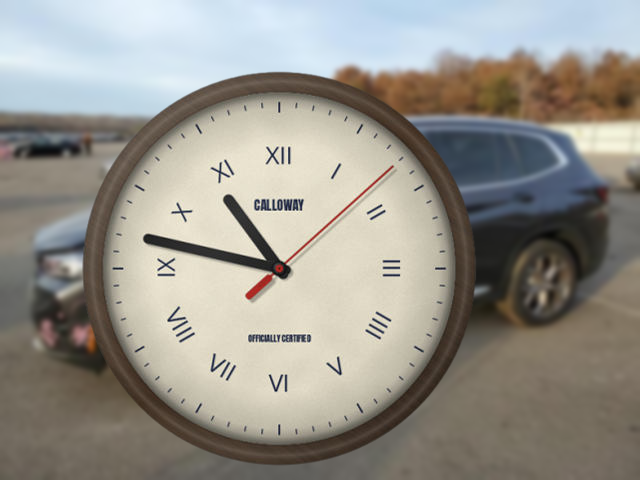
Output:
**10:47:08**
